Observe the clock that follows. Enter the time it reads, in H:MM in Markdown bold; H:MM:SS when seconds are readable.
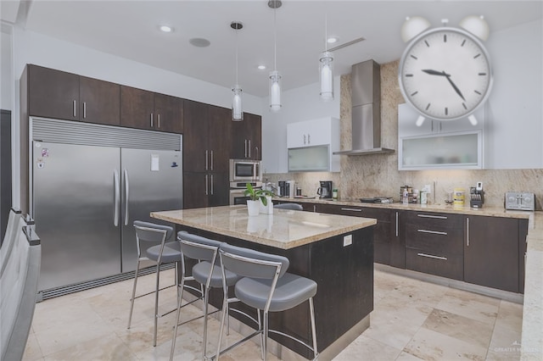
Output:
**9:24**
